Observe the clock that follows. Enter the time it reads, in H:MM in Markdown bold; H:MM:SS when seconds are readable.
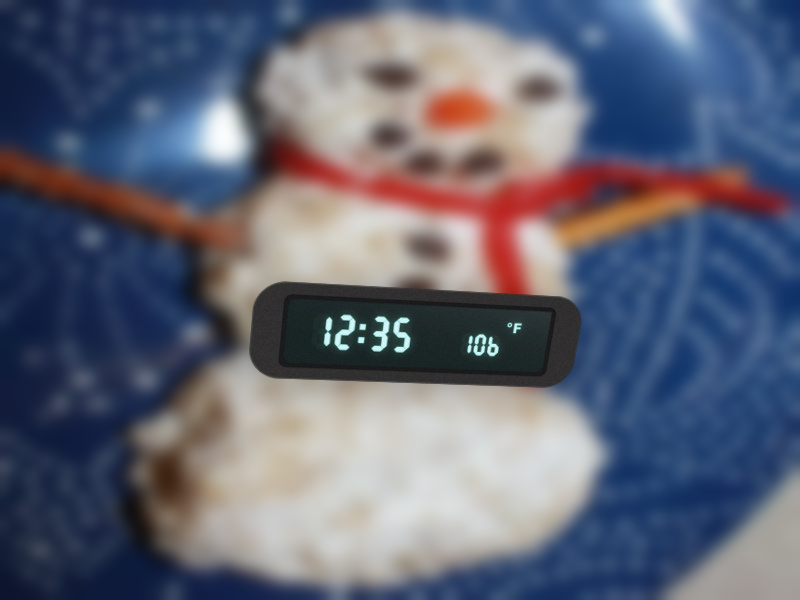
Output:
**12:35**
